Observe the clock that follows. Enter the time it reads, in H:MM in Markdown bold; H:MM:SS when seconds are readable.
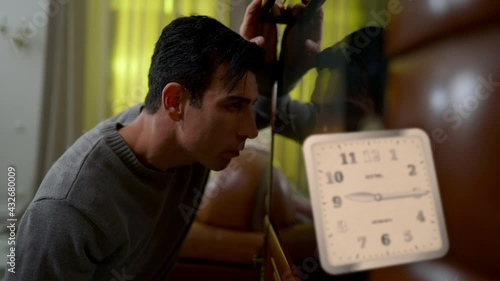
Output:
**9:15**
